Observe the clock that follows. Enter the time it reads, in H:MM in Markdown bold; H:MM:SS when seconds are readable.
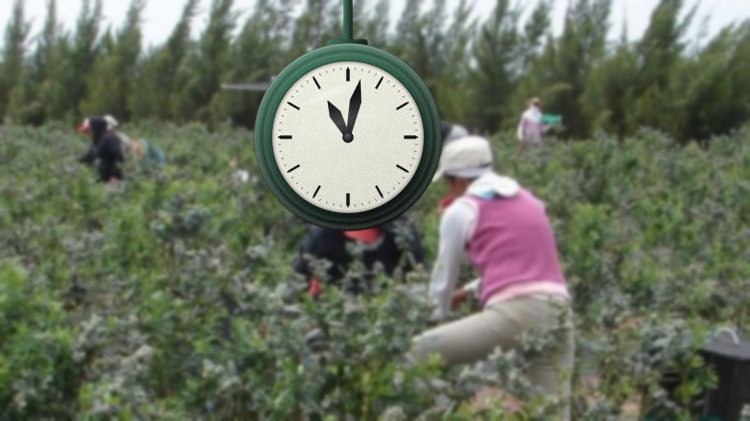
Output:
**11:02**
